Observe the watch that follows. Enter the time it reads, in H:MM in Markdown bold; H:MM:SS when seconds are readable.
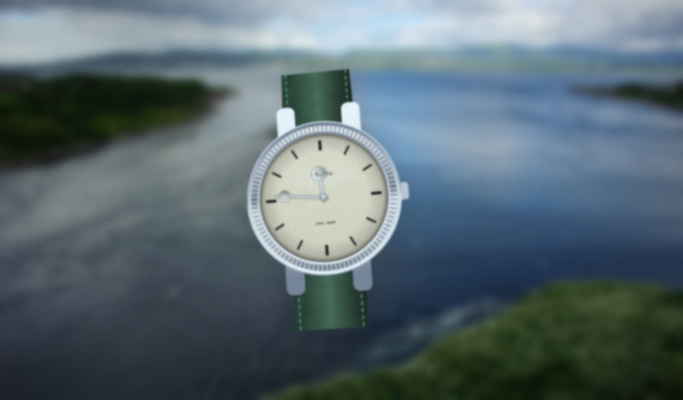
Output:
**11:46**
